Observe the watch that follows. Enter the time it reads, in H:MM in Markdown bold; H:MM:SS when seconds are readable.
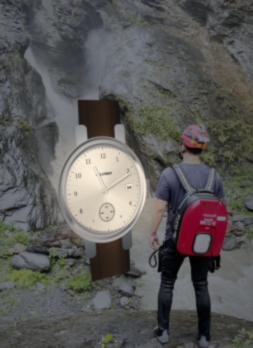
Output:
**11:11**
